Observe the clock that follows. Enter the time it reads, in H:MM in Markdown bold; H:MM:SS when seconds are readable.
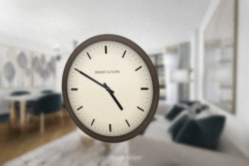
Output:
**4:50**
